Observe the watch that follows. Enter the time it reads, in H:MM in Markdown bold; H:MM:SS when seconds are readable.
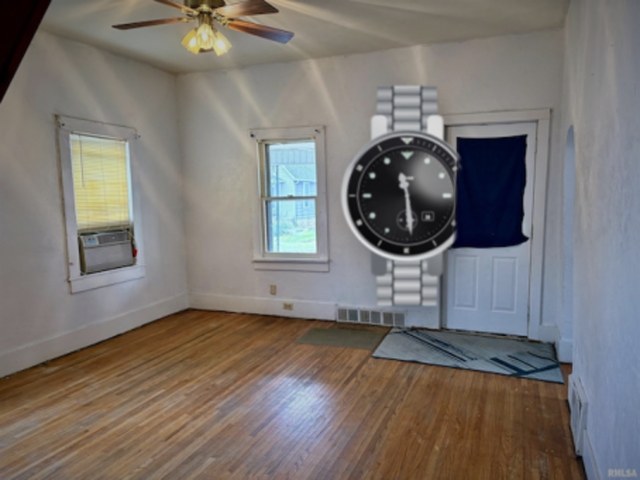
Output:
**11:29**
